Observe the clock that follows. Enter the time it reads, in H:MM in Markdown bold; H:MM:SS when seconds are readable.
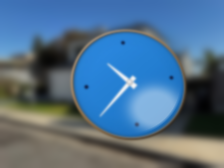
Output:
**10:38**
